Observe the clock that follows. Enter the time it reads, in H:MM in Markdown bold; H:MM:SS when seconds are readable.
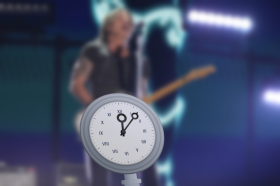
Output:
**12:07**
